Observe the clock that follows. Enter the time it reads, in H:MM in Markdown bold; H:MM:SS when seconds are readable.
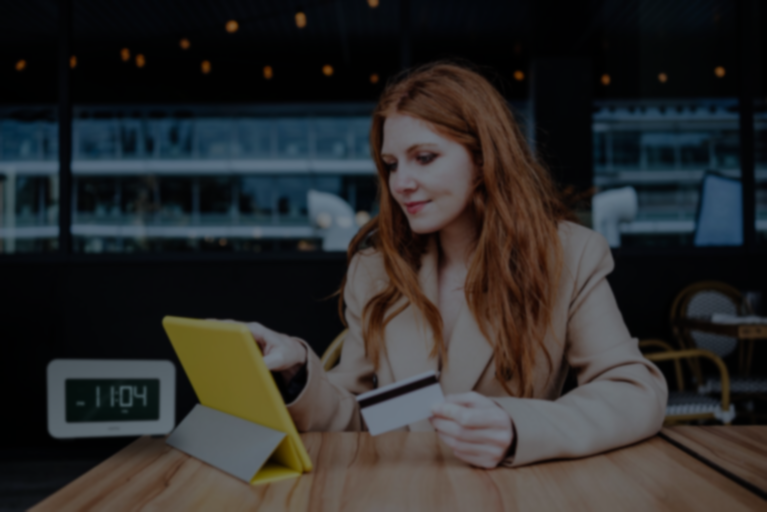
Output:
**11:04**
